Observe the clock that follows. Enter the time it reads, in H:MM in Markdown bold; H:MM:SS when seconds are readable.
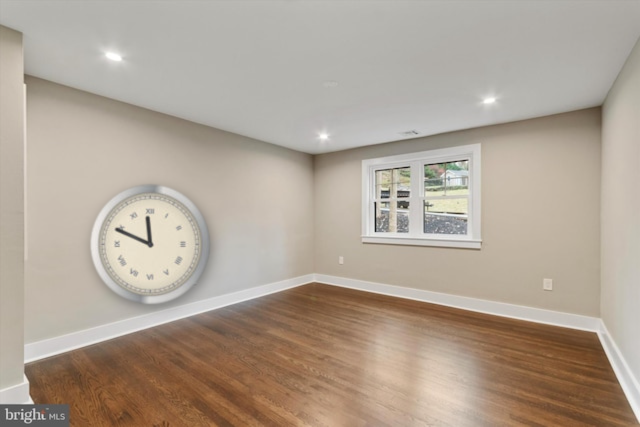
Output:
**11:49**
